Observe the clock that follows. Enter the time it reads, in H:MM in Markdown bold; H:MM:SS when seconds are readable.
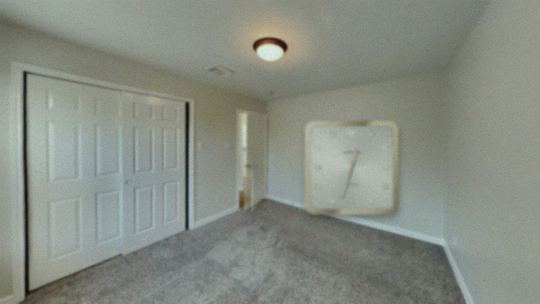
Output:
**12:33**
